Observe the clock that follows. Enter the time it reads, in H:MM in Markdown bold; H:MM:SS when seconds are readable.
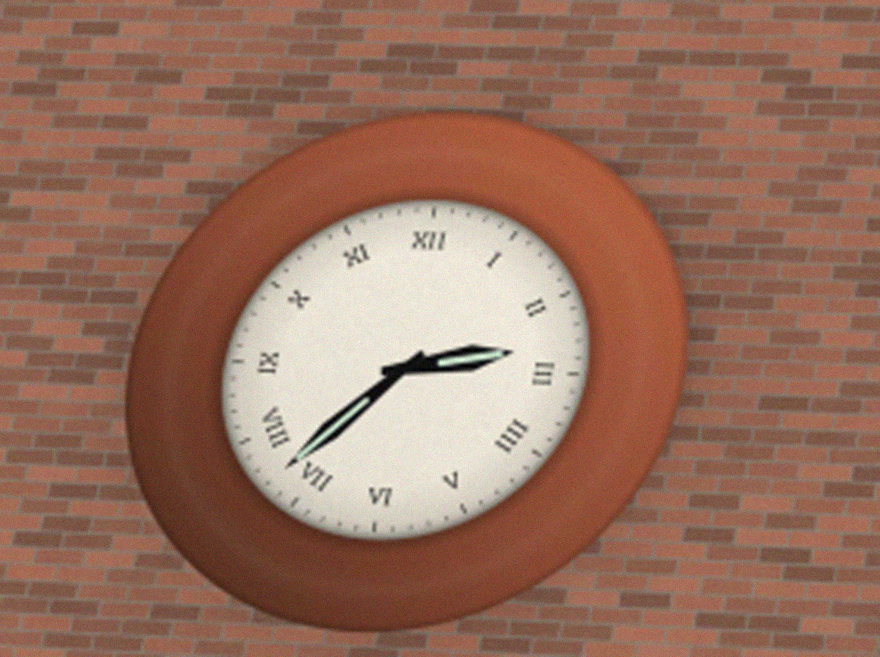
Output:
**2:37**
